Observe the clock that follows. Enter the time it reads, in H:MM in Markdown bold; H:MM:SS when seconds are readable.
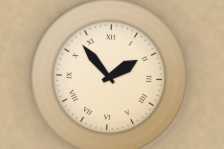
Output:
**1:53**
